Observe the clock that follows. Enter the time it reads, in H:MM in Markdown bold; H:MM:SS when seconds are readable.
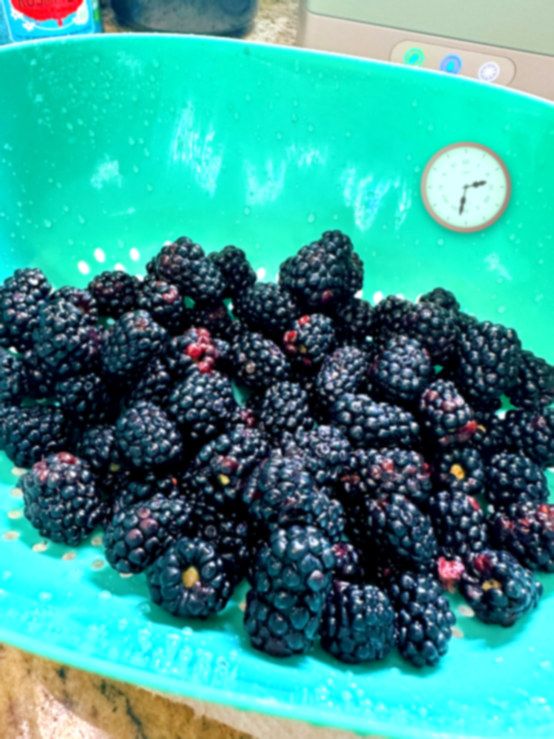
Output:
**2:32**
